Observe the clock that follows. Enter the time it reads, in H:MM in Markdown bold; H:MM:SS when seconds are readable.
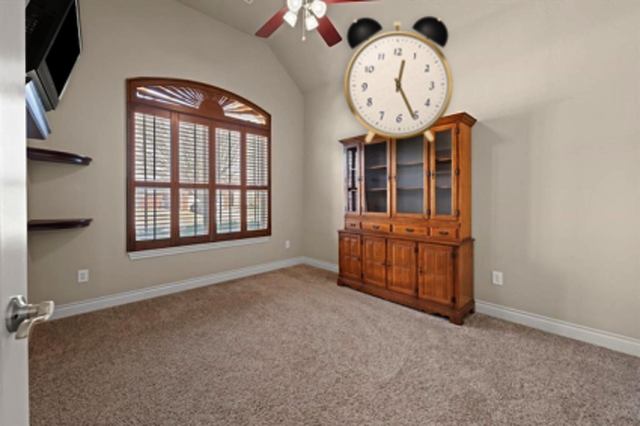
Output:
**12:26**
